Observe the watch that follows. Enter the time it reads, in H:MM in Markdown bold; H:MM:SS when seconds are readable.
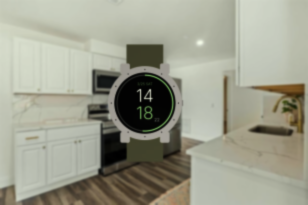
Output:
**14:18**
